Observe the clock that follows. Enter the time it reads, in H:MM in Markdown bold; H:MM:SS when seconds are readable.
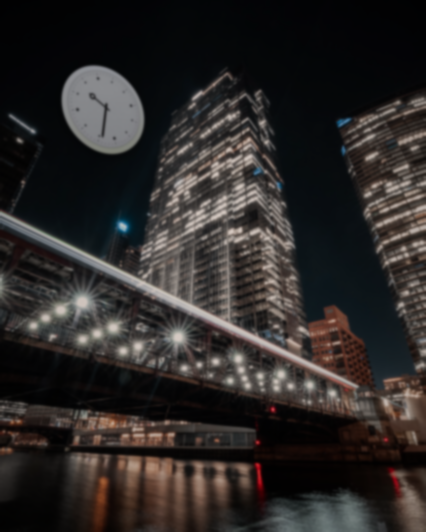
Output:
**10:34**
